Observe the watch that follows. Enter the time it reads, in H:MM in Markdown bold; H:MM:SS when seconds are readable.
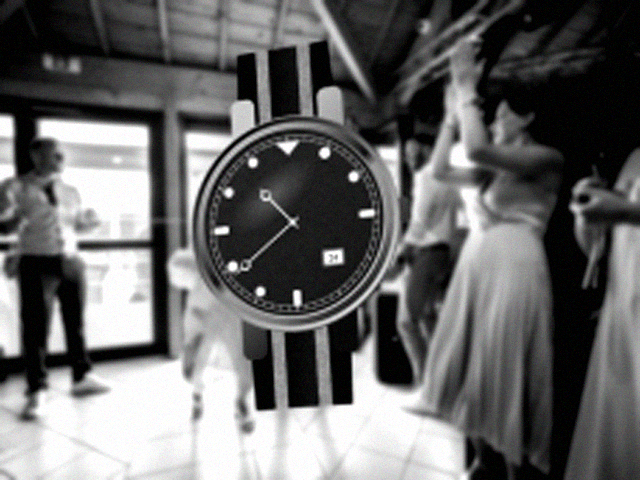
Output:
**10:39**
